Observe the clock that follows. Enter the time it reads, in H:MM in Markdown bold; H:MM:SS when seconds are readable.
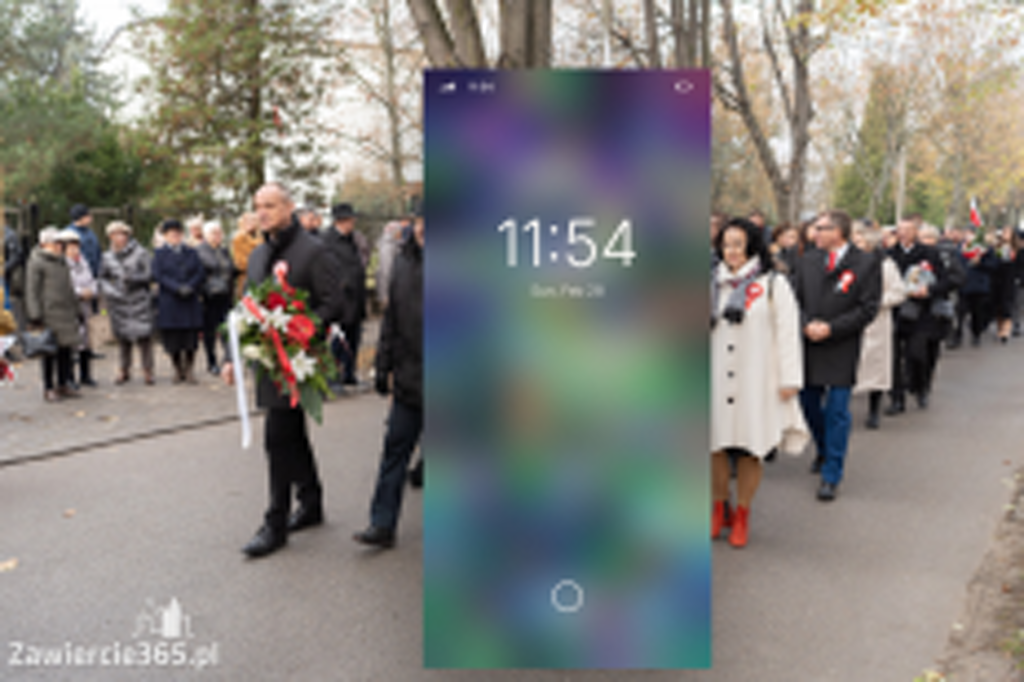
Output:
**11:54**
